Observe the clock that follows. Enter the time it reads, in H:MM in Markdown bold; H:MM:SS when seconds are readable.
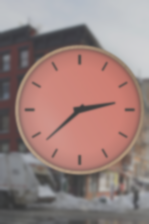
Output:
**2:38**
